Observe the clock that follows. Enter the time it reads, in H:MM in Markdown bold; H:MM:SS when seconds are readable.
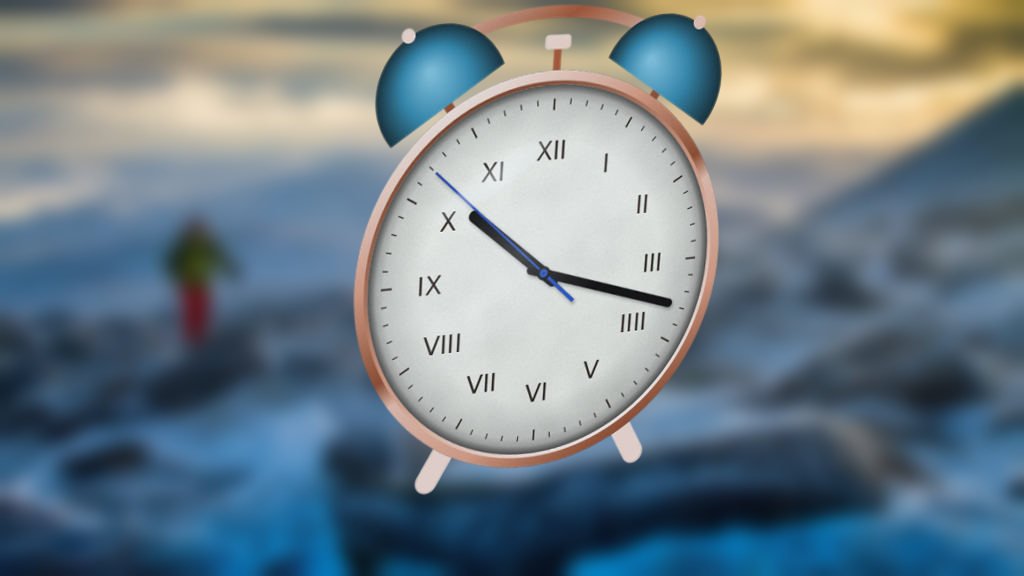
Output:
**10:17:52**
